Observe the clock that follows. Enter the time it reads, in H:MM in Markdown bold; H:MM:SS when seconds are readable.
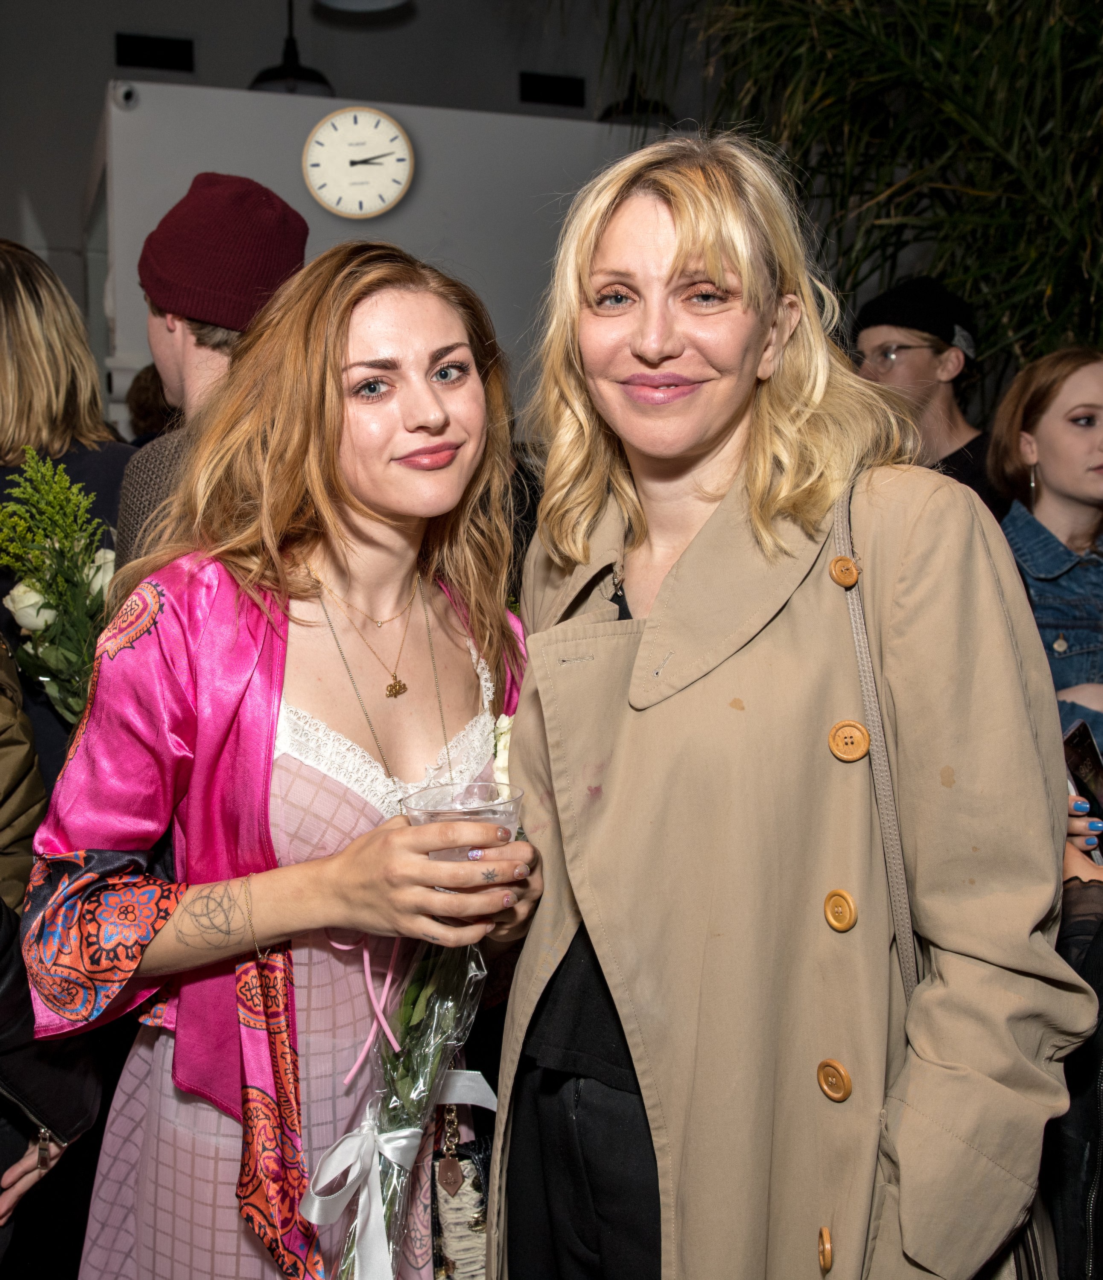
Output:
**3:13**
